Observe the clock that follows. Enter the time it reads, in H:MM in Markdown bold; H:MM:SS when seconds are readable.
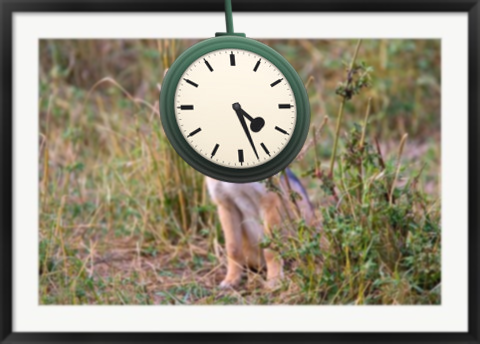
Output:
**4:27**
